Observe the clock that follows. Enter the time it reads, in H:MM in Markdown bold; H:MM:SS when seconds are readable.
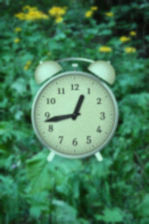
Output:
**12:43**
